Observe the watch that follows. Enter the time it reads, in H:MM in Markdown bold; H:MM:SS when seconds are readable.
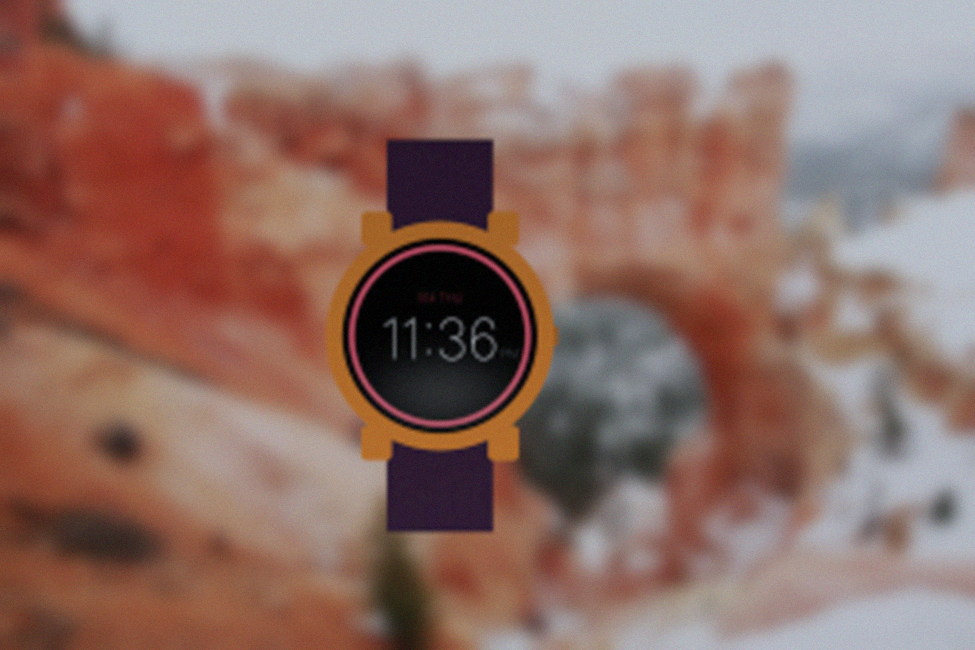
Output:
**11:36**
